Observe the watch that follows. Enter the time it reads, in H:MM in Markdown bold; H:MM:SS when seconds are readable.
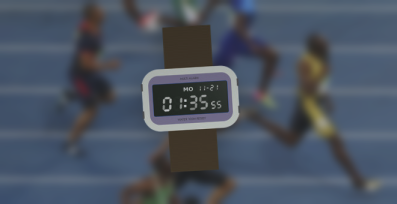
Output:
**1:35:55**
